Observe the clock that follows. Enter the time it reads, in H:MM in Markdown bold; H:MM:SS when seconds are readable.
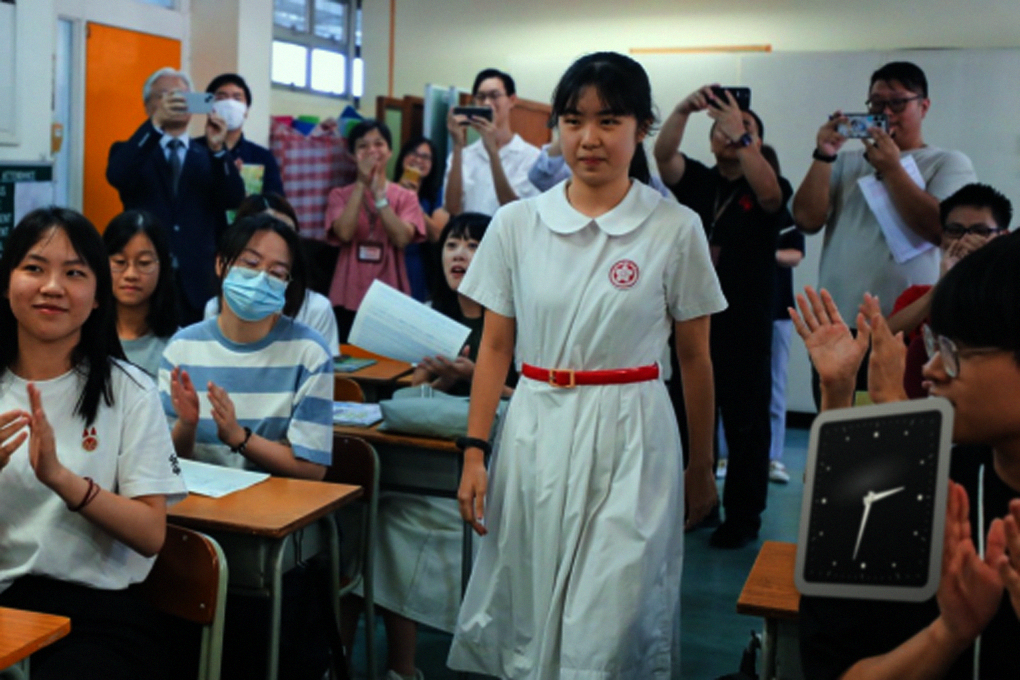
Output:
**2:32**
